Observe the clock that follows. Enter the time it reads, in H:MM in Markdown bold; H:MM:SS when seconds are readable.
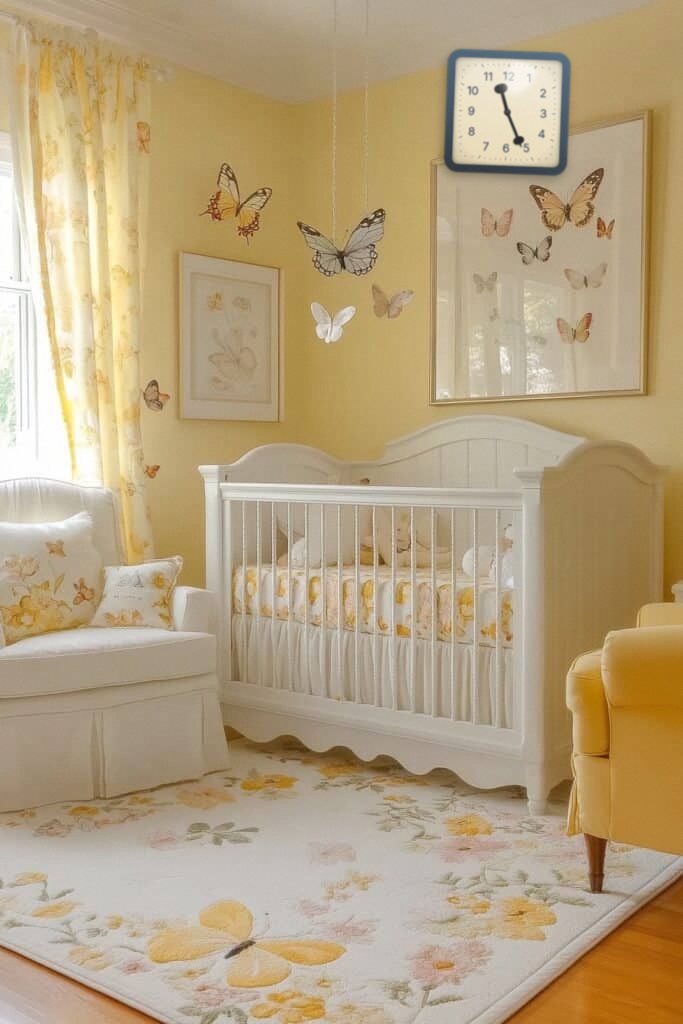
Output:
**11:26**
